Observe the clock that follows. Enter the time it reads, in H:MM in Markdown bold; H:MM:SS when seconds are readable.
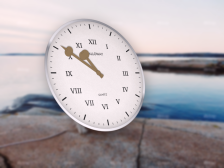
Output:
**10:51**
